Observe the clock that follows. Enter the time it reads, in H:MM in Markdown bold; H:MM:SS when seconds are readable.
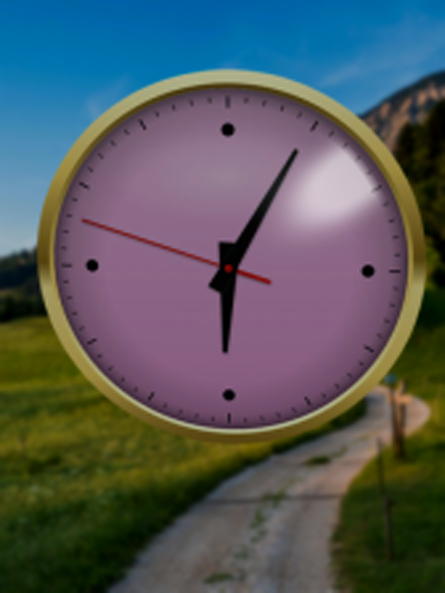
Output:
**6:04:48**
